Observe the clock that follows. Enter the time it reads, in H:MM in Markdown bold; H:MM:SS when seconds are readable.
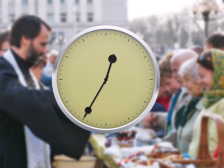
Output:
**12:35**
